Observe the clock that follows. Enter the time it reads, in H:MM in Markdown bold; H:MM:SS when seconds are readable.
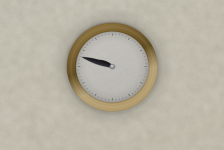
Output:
**9:48**
